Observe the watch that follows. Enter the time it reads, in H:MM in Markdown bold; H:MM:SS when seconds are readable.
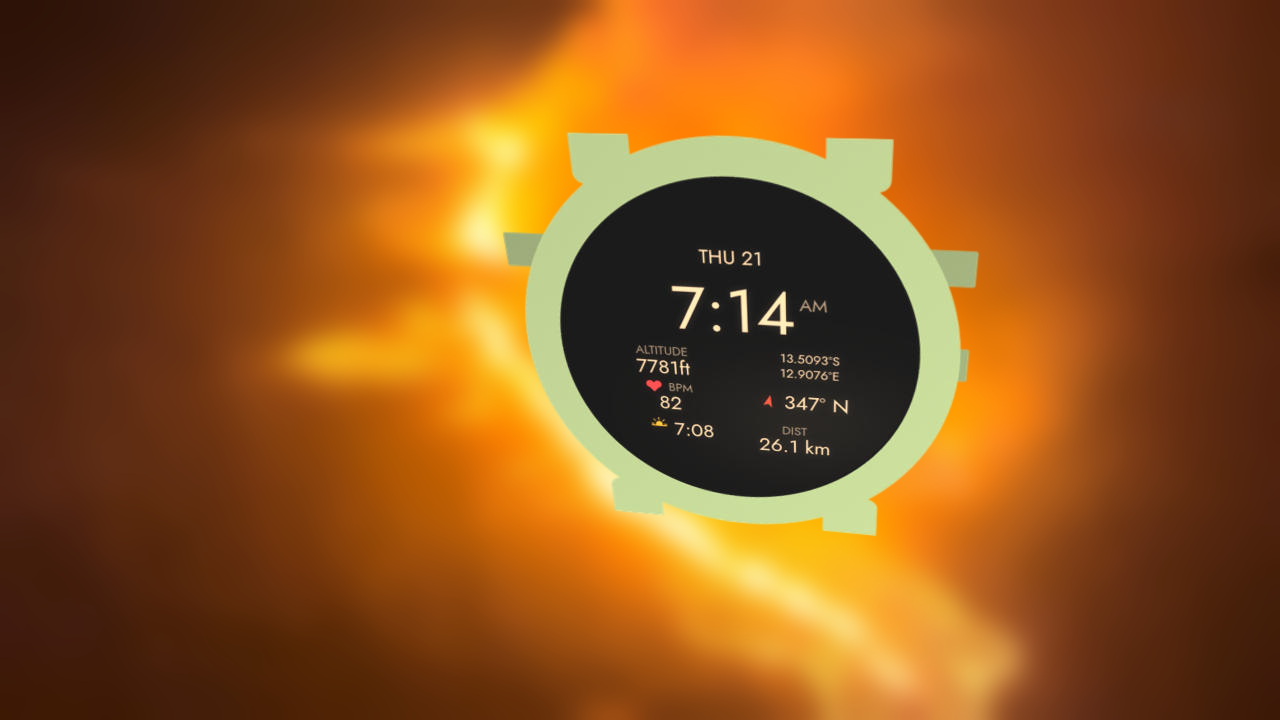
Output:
**7:14**
